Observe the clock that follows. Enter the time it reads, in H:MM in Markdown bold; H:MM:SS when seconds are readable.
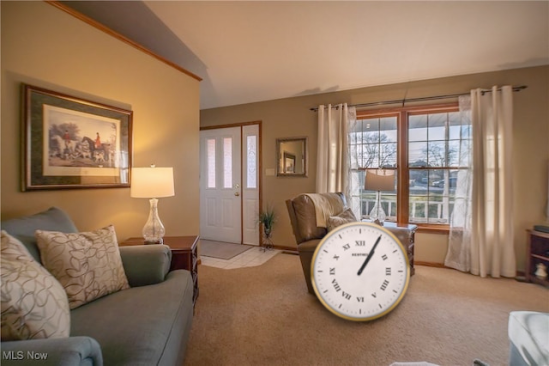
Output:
**1:05**
